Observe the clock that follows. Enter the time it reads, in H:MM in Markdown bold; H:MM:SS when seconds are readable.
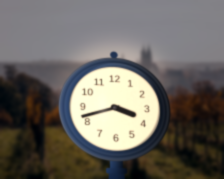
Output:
**3:42**
